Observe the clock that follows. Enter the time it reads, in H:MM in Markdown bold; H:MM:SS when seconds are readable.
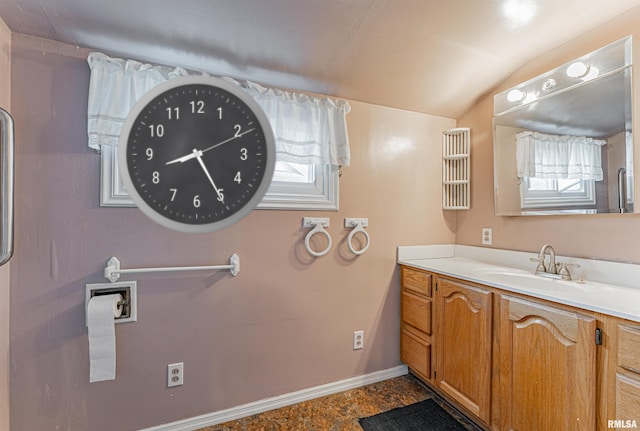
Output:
**8:25:11**
